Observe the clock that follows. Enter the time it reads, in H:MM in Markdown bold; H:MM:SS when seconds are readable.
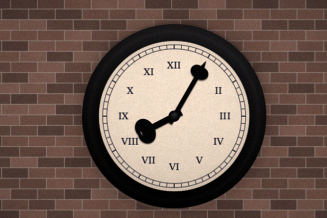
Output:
**8:05**
